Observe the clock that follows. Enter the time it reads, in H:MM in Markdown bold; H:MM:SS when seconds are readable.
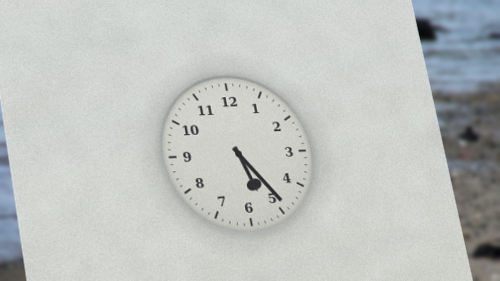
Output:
**5:24**
